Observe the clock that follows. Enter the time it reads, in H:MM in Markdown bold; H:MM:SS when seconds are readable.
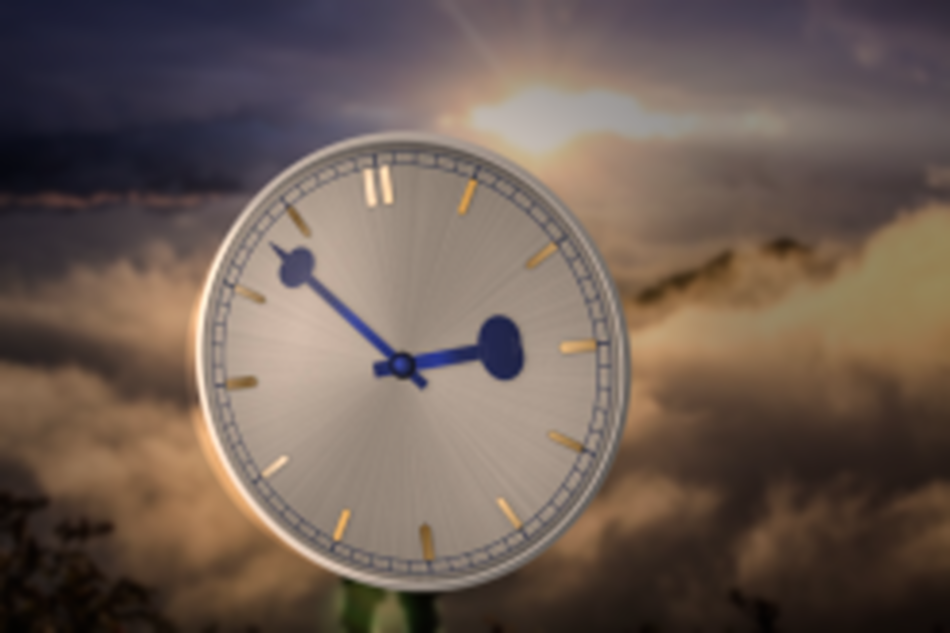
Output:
**2:53**
